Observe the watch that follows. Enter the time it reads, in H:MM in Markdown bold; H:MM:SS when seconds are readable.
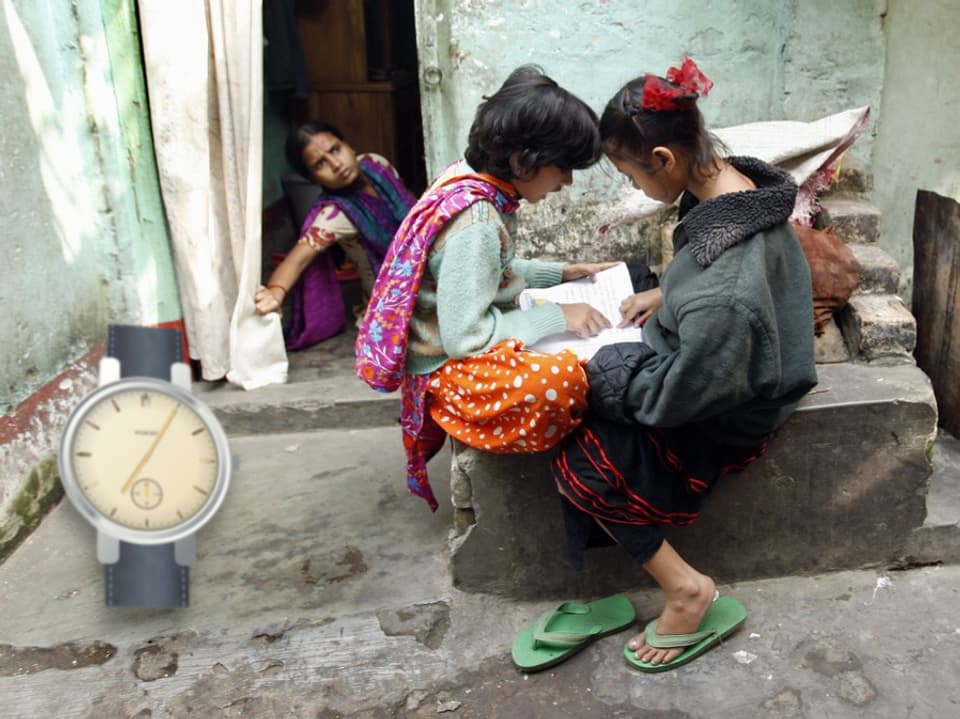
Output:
**7:05**
